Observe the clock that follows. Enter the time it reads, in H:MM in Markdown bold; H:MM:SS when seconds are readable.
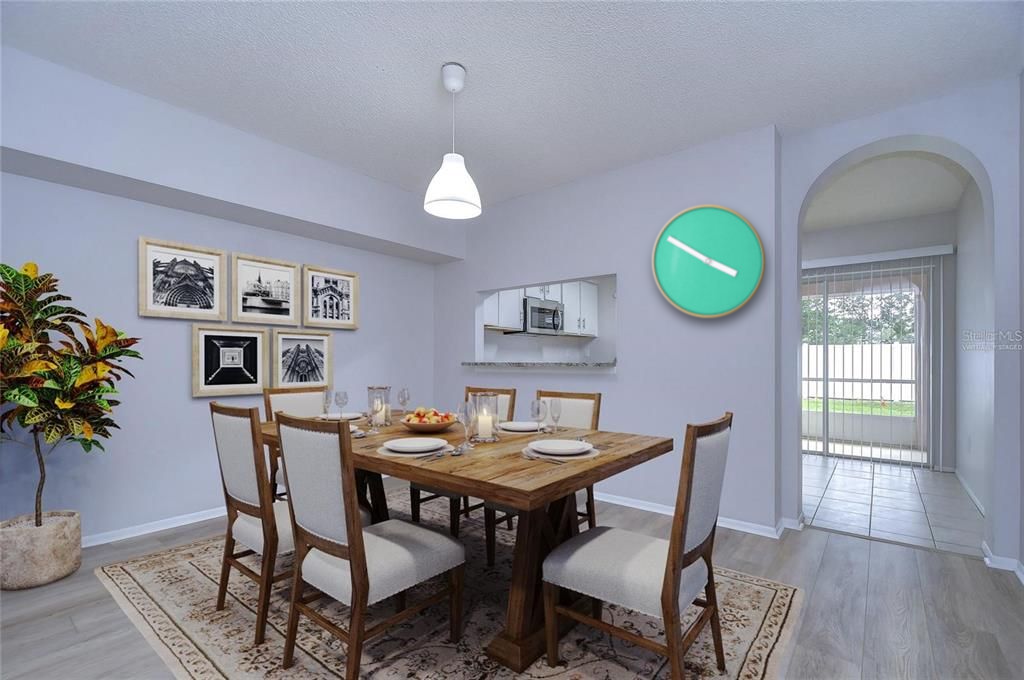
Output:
**3:50**
